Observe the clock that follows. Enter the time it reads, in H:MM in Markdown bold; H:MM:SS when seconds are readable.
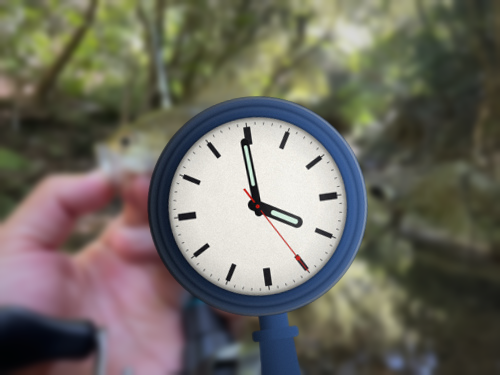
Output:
**3:59:25**
